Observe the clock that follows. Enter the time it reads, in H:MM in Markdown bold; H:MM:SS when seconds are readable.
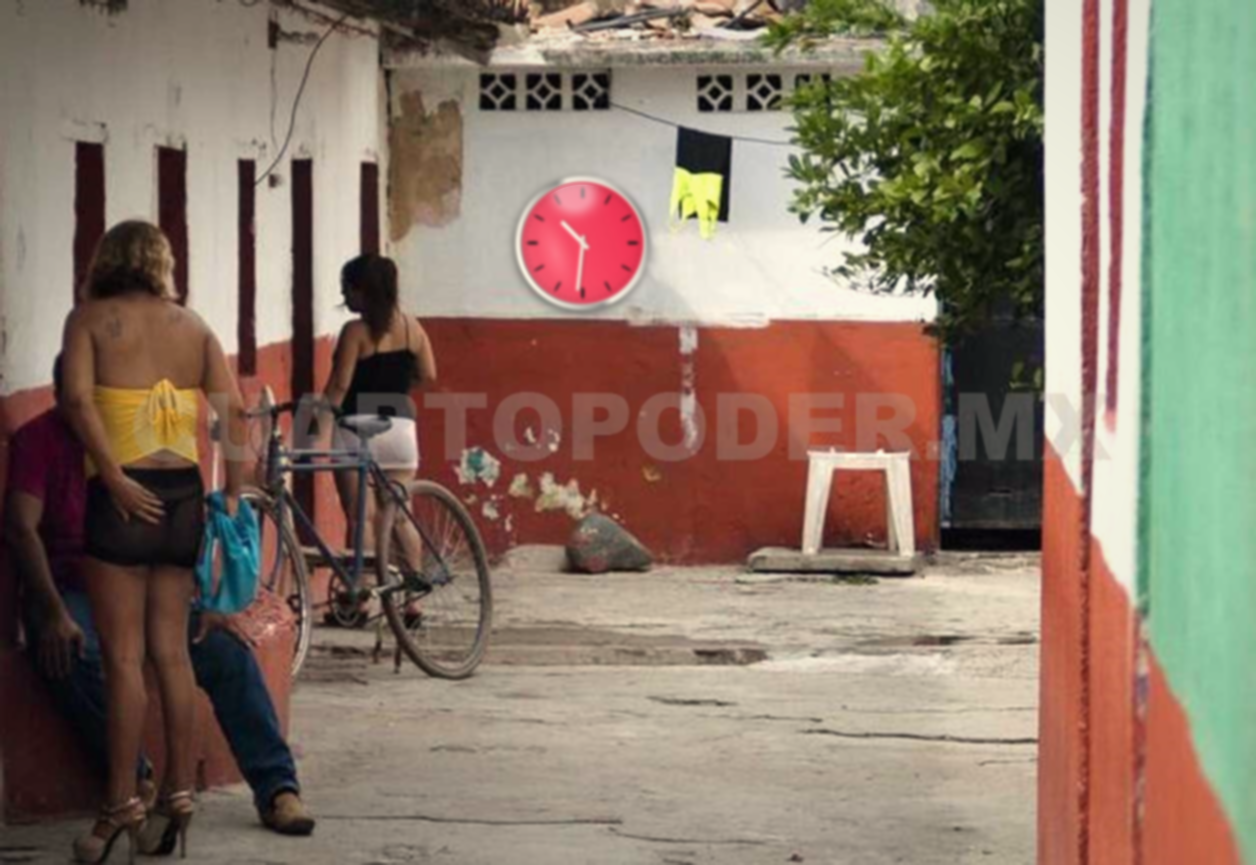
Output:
**10:31**
